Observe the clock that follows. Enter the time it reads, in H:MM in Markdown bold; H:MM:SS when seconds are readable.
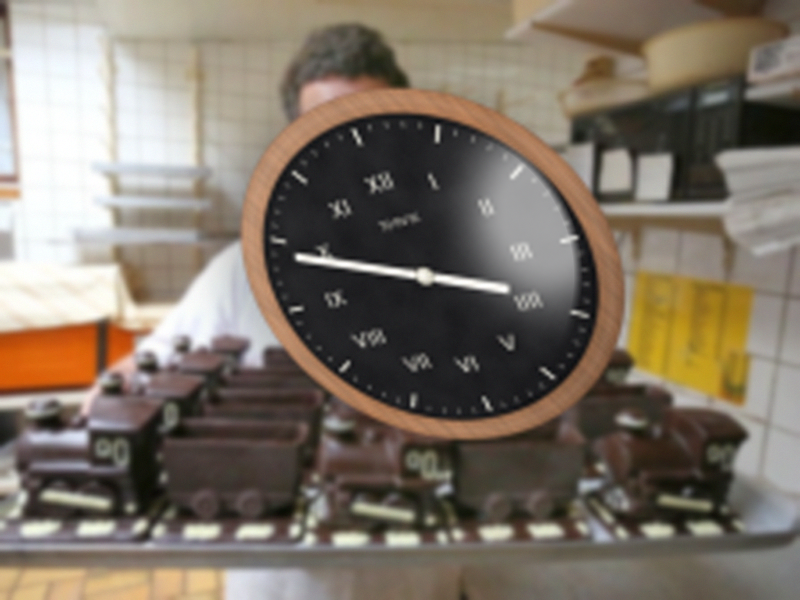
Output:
**3:49**
